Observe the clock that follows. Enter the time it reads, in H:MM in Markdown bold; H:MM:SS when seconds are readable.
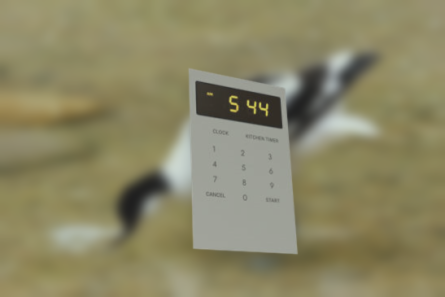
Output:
**5:44**
